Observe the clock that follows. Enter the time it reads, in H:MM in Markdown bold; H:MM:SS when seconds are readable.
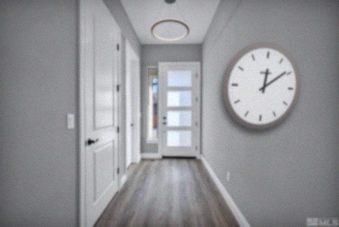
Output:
**12:09**
